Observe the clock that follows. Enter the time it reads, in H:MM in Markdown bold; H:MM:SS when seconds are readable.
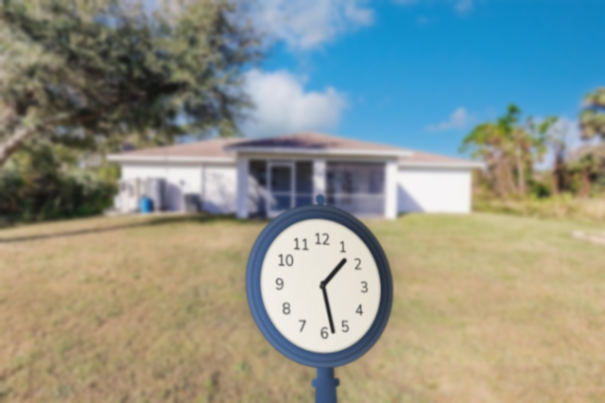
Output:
**1:28**
